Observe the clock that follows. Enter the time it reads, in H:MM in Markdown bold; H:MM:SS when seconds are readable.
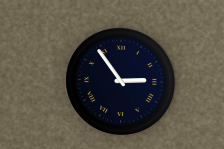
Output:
**2:54**
